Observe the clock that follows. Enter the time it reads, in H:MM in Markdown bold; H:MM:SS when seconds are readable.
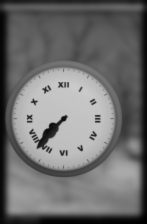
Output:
**7:37**
